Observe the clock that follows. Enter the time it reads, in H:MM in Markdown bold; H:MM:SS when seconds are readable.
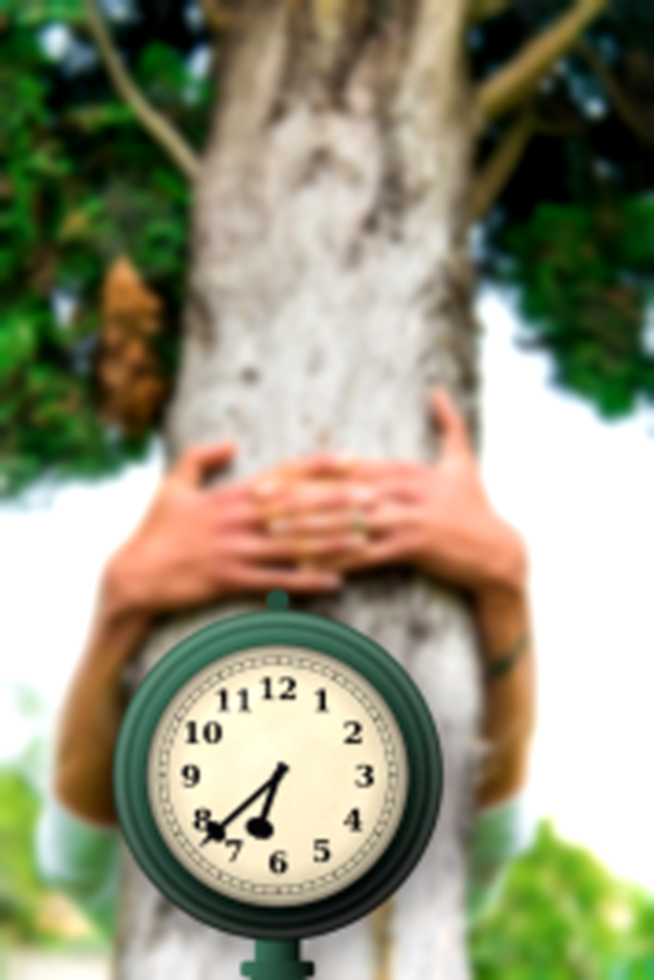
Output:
**6:38**
